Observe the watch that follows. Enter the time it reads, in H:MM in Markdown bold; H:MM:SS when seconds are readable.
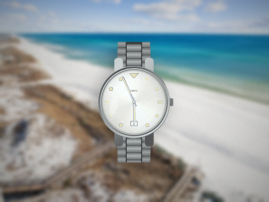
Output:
**5:56**
